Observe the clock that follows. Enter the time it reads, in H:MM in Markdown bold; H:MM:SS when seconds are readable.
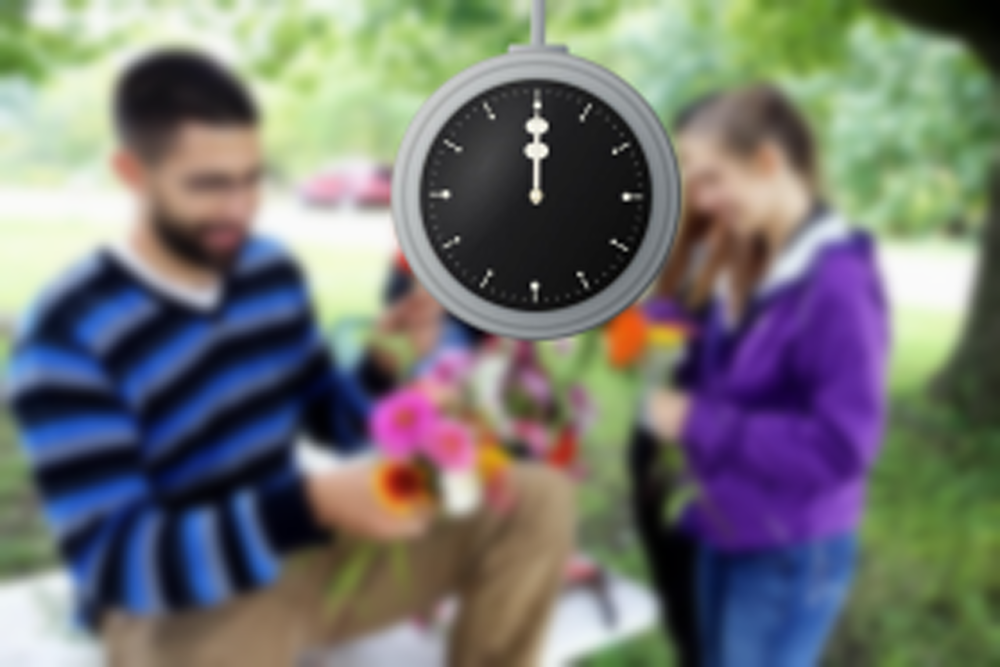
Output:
**12:00**
